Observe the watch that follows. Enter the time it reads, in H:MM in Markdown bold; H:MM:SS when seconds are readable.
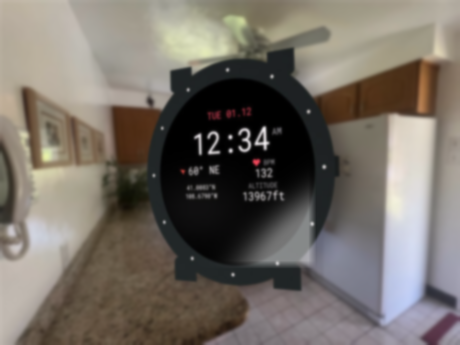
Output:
**12:34**
